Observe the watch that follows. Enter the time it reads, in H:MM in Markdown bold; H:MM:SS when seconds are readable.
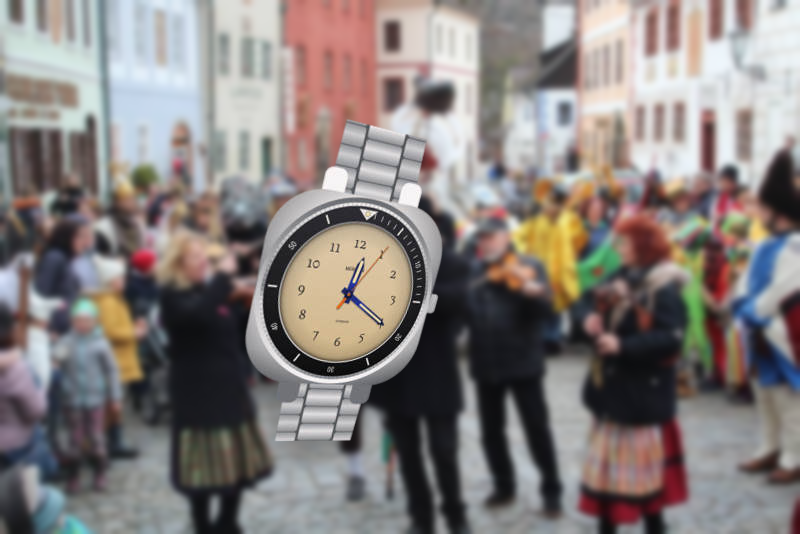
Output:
**12:20:05**
